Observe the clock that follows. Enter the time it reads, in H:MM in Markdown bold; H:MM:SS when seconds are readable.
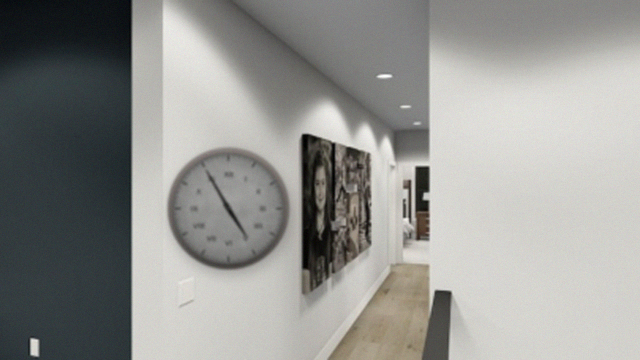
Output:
**4:55**
